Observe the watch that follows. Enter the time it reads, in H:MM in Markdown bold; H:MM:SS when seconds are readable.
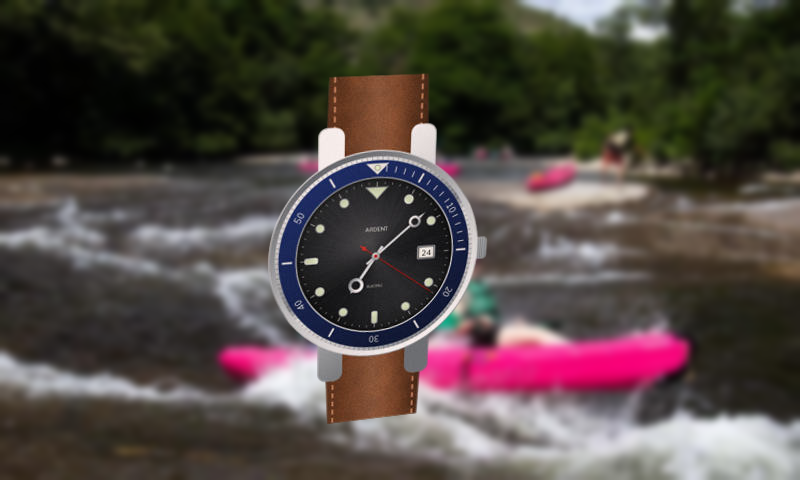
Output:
**7:08:21**
